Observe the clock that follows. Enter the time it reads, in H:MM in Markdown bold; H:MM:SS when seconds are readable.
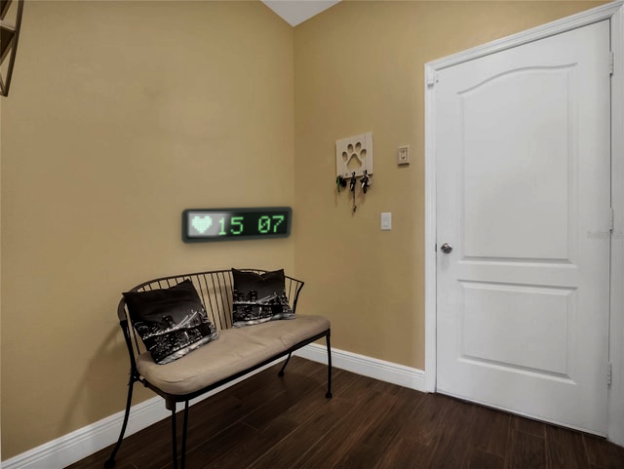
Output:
**15:07**
